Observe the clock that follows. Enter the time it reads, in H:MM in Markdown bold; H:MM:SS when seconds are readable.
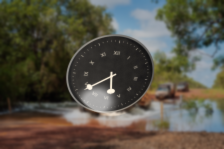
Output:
**5:39**
